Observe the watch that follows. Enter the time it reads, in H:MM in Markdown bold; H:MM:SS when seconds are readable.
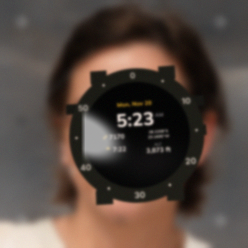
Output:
**5:23**
